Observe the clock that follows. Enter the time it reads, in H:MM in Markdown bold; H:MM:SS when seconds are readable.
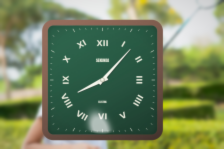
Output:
**8:07**
